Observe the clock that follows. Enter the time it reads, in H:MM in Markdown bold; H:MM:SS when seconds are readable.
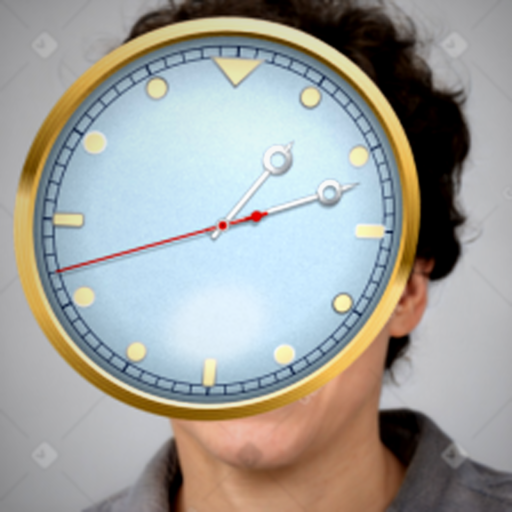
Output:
**1:11:42**
